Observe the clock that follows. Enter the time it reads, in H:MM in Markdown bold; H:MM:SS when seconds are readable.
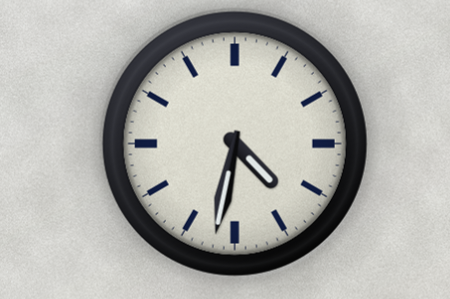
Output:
**4:32**
